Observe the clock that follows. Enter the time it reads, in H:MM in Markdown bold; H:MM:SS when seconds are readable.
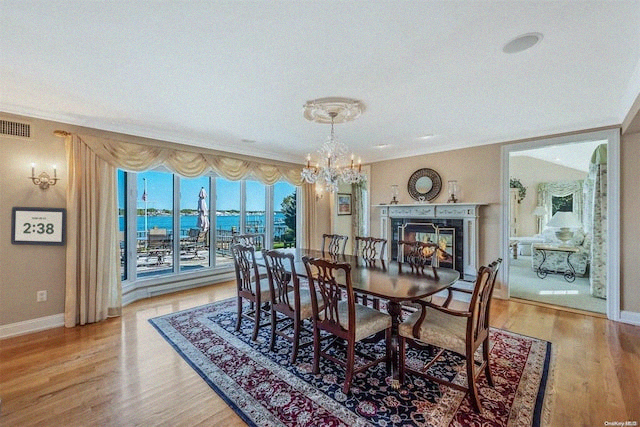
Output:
**2:38**
